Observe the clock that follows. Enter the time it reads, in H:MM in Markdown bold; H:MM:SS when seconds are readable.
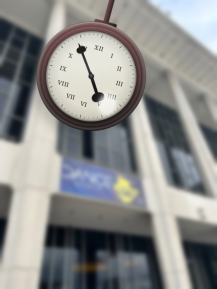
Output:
**4:54**
